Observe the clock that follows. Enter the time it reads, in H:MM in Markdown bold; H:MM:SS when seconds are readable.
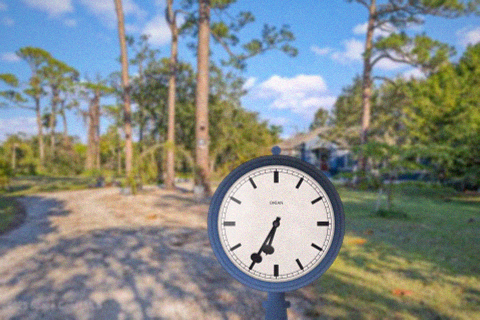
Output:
**6:35**
